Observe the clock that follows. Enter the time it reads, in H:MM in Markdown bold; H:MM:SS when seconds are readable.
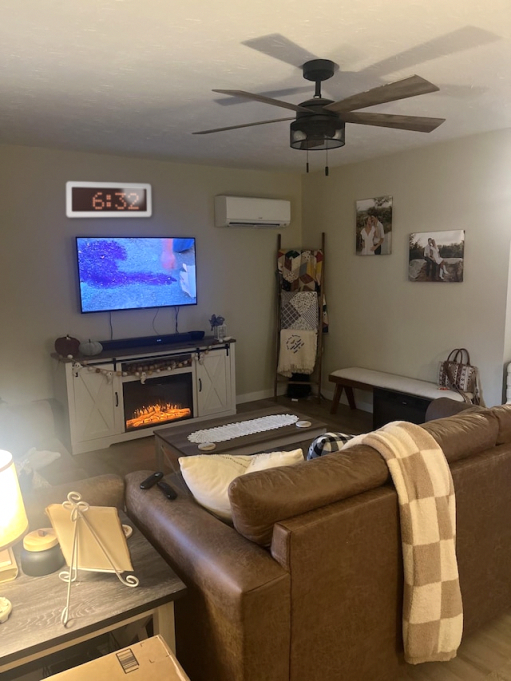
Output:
**6:32**
